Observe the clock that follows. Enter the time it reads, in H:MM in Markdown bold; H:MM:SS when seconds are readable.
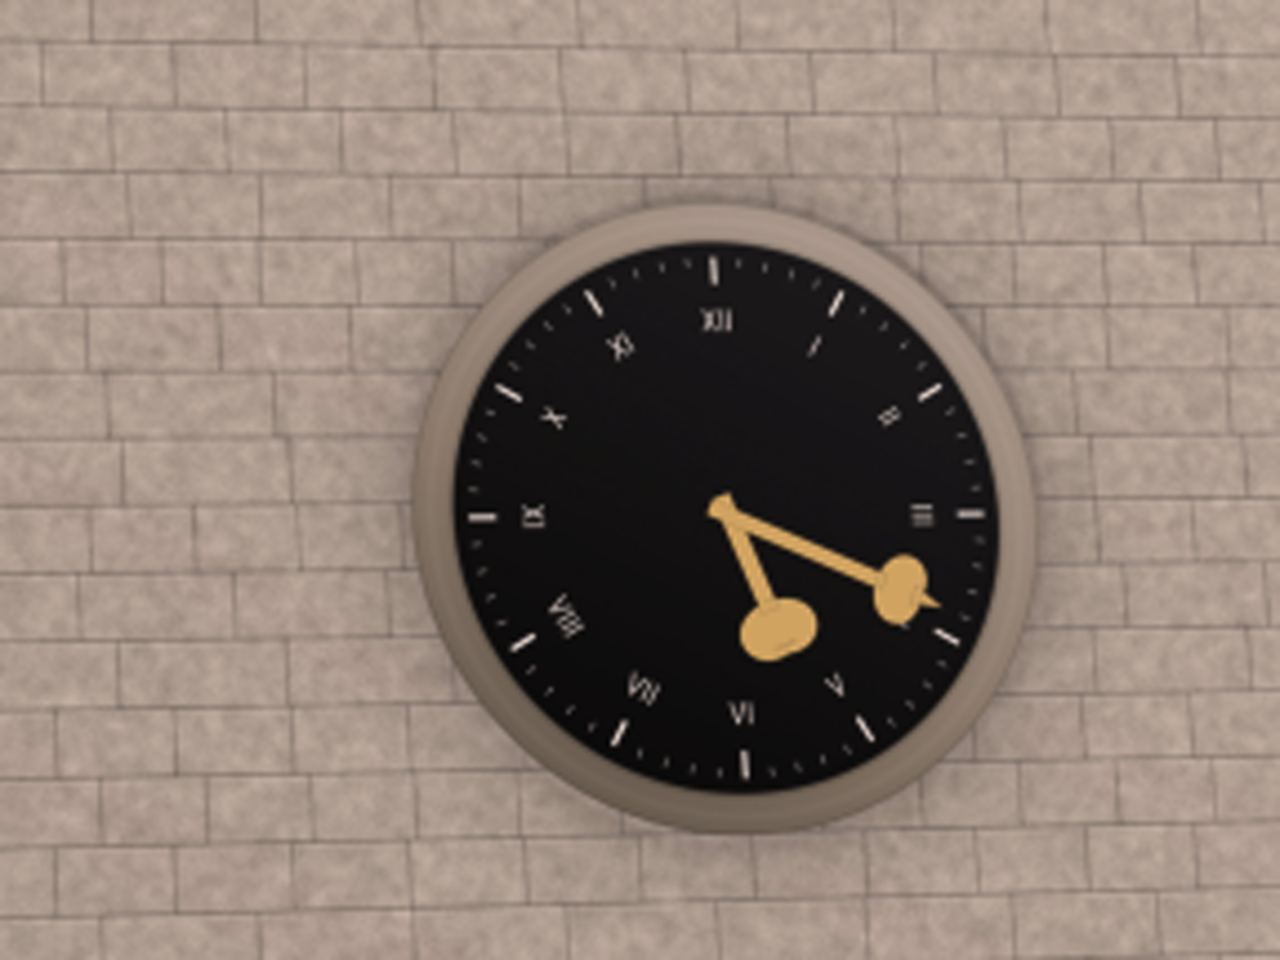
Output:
**5:19**
